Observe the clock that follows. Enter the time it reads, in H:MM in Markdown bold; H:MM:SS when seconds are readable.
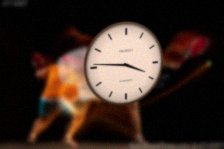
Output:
**3:46**
